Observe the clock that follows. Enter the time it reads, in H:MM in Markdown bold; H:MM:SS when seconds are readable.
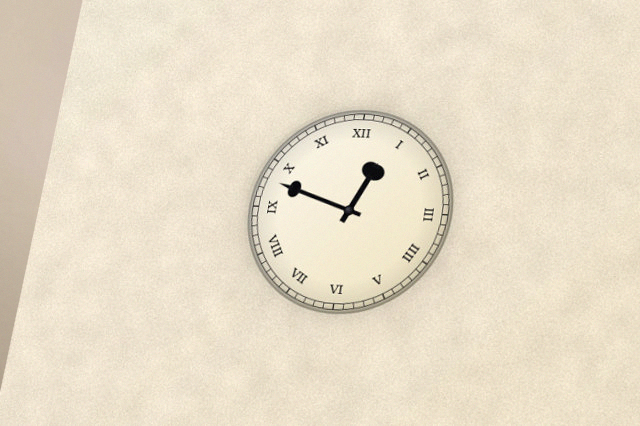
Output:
**12:48**
